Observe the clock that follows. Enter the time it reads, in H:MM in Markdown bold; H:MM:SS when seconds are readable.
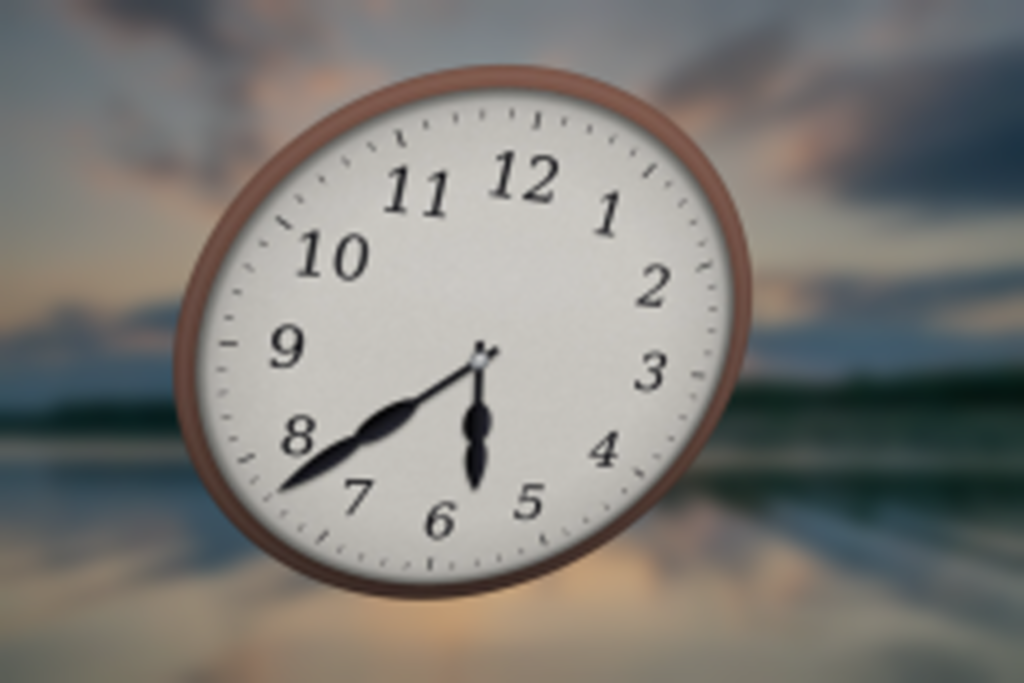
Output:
**5:38**
